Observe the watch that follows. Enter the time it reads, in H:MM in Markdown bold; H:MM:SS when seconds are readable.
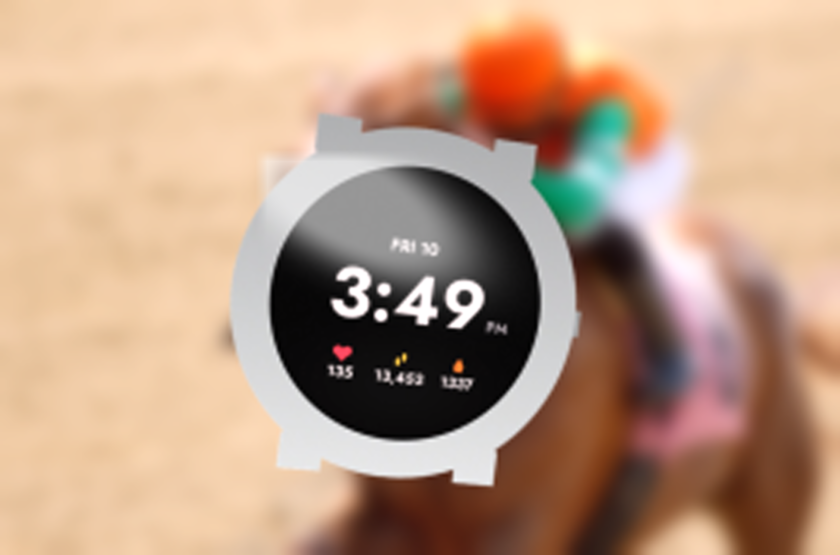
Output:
**3:49**
